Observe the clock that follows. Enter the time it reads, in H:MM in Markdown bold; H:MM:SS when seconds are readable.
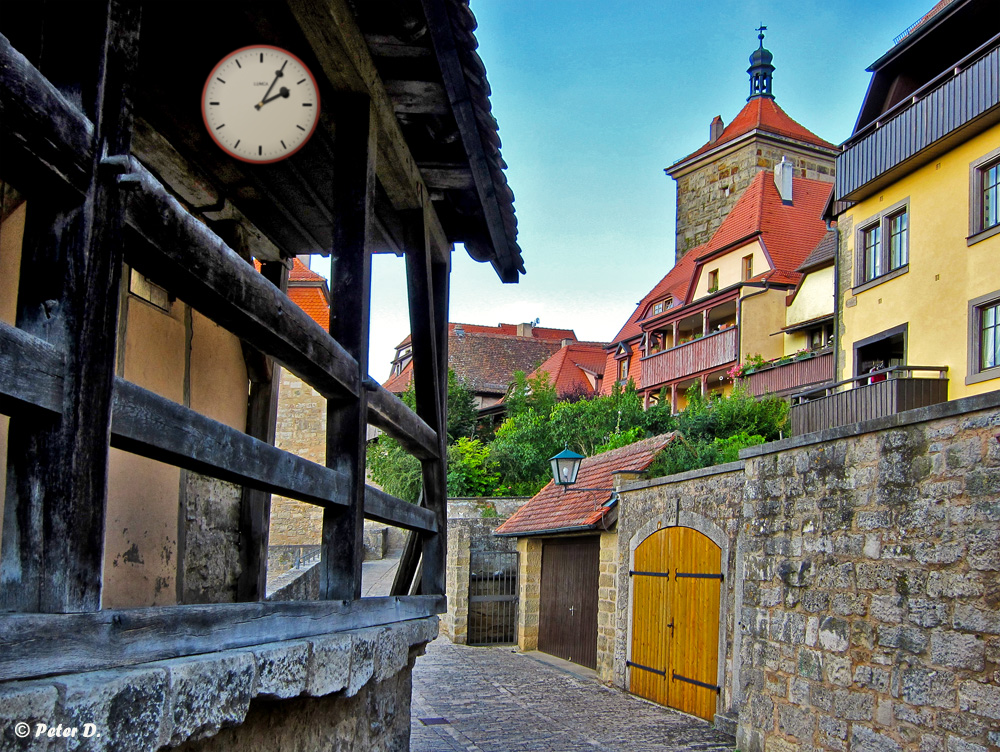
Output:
**2:05**
